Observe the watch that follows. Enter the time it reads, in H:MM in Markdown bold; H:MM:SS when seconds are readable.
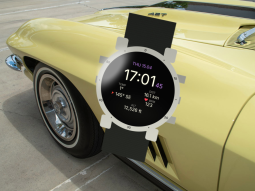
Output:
**17:01**
